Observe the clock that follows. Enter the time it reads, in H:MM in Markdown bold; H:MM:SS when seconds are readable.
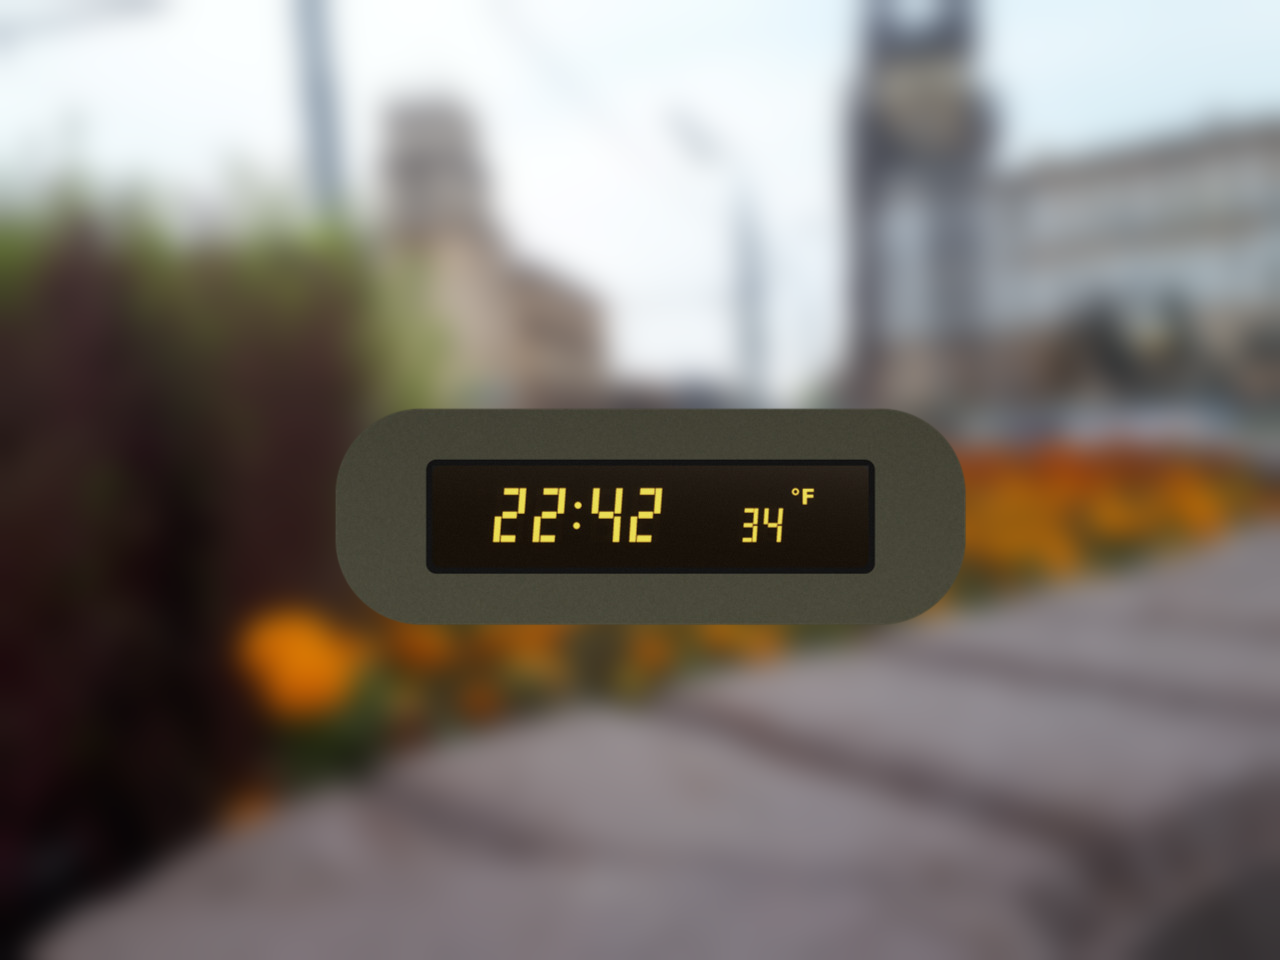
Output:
**22:42**
